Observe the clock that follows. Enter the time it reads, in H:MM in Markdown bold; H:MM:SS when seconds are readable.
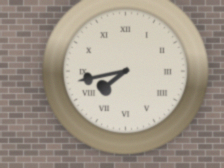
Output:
**7:43**
